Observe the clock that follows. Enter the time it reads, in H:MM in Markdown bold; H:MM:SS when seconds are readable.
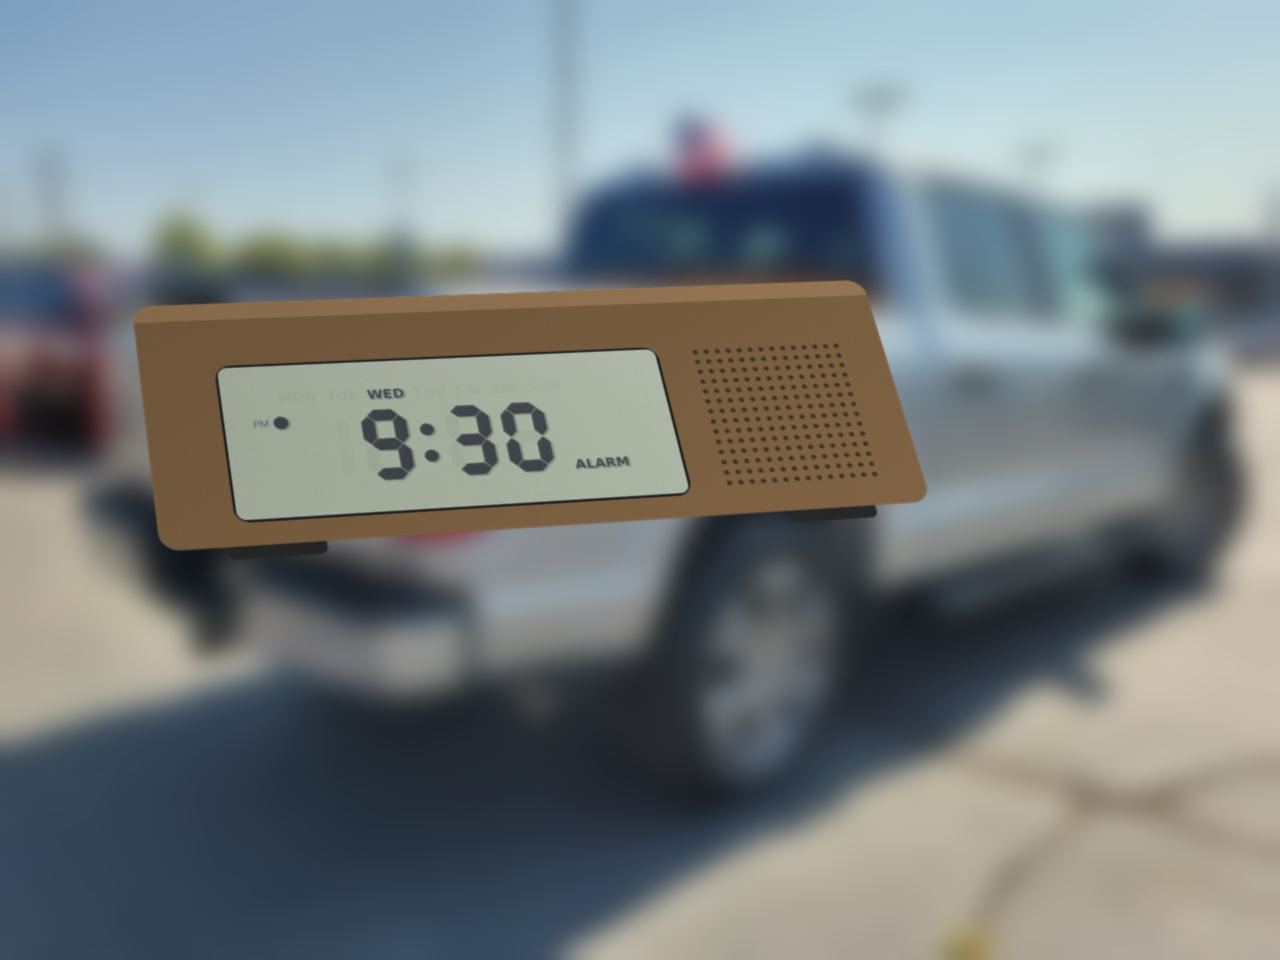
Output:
**9:30**
